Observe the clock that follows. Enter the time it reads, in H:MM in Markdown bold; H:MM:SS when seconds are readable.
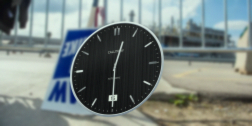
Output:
**12:30**
